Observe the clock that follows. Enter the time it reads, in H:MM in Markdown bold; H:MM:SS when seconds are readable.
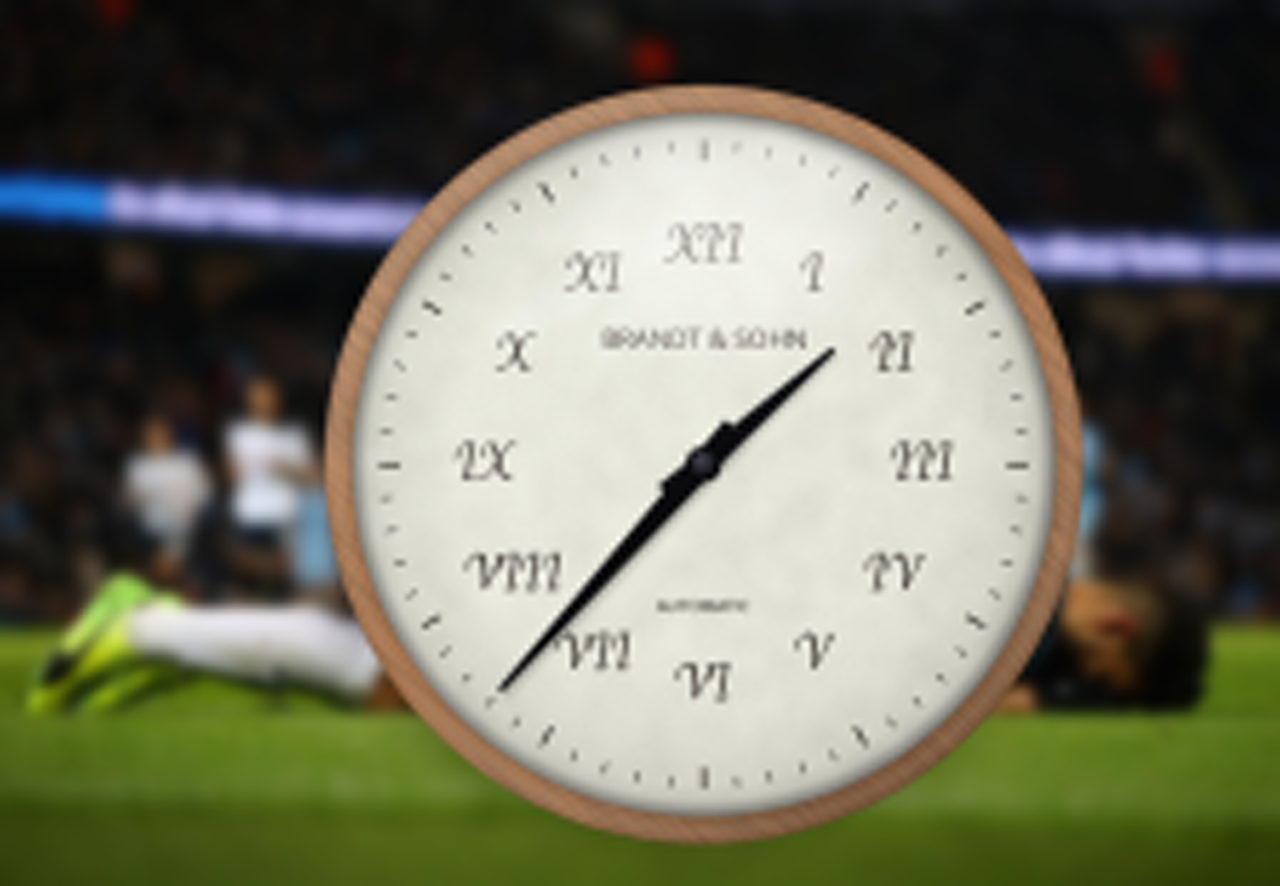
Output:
**1:37**
